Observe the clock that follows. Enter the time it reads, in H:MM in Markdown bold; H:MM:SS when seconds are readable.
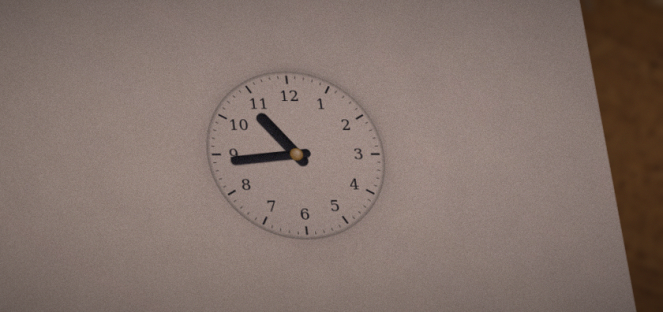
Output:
**10:44**
